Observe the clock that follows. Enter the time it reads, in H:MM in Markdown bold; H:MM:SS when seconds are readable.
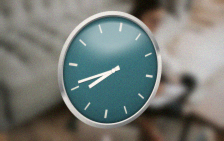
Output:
**7:41**
